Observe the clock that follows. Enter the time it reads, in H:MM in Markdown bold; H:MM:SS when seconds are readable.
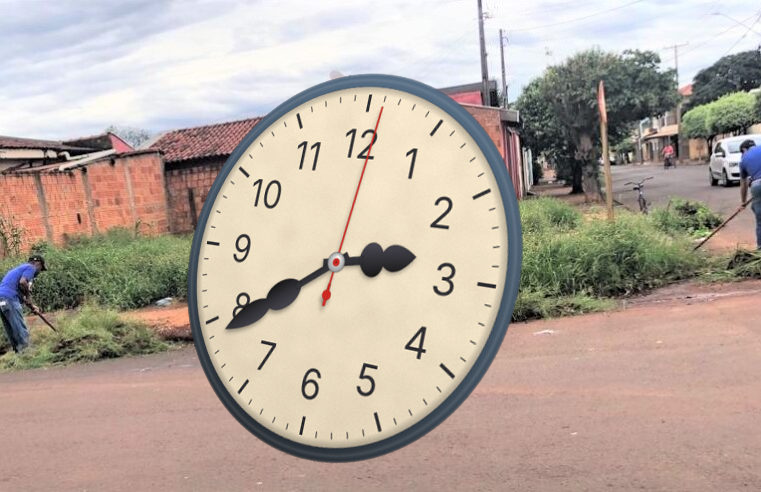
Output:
**2:39:01**
